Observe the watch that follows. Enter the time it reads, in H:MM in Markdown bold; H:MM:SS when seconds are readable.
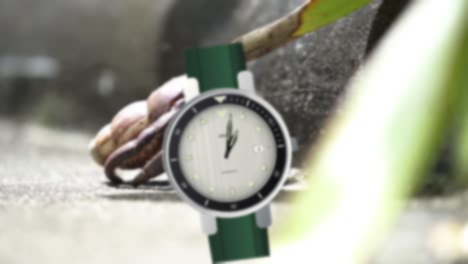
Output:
**1:02**
